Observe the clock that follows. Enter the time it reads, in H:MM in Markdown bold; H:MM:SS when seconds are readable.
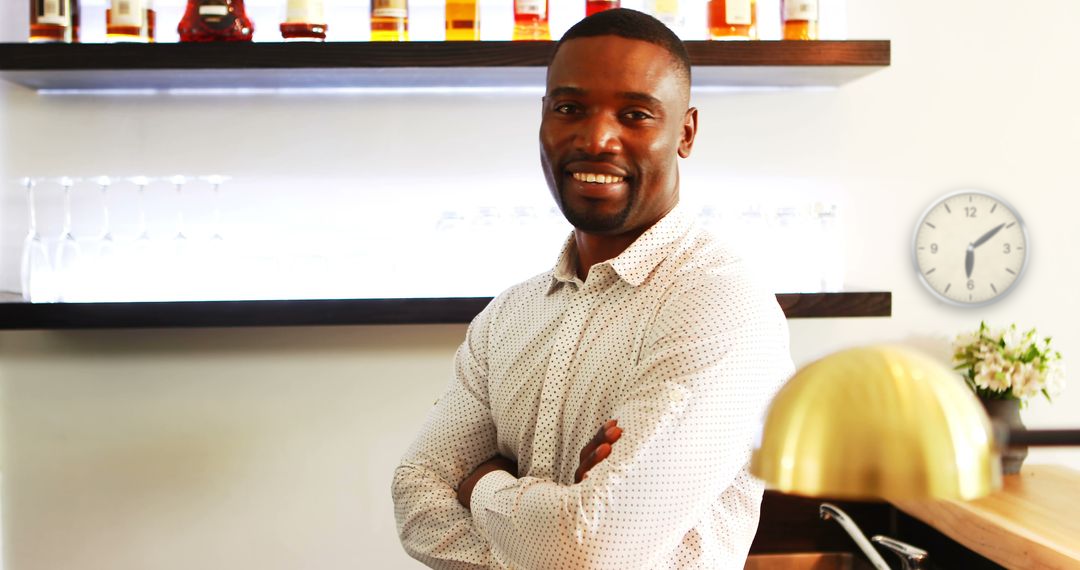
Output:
**6:09**
